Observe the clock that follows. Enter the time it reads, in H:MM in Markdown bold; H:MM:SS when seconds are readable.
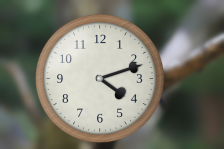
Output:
**4:12**
